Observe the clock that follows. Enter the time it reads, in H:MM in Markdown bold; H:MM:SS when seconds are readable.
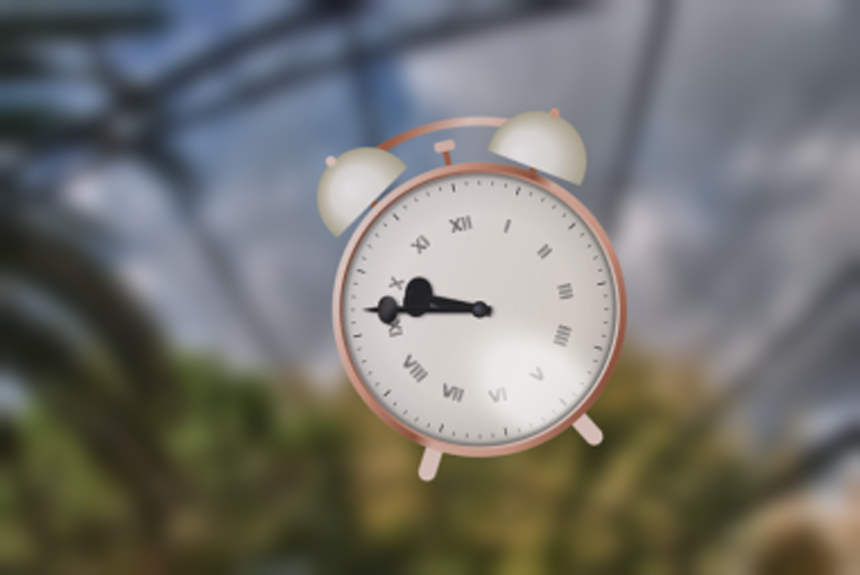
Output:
**9:47**
